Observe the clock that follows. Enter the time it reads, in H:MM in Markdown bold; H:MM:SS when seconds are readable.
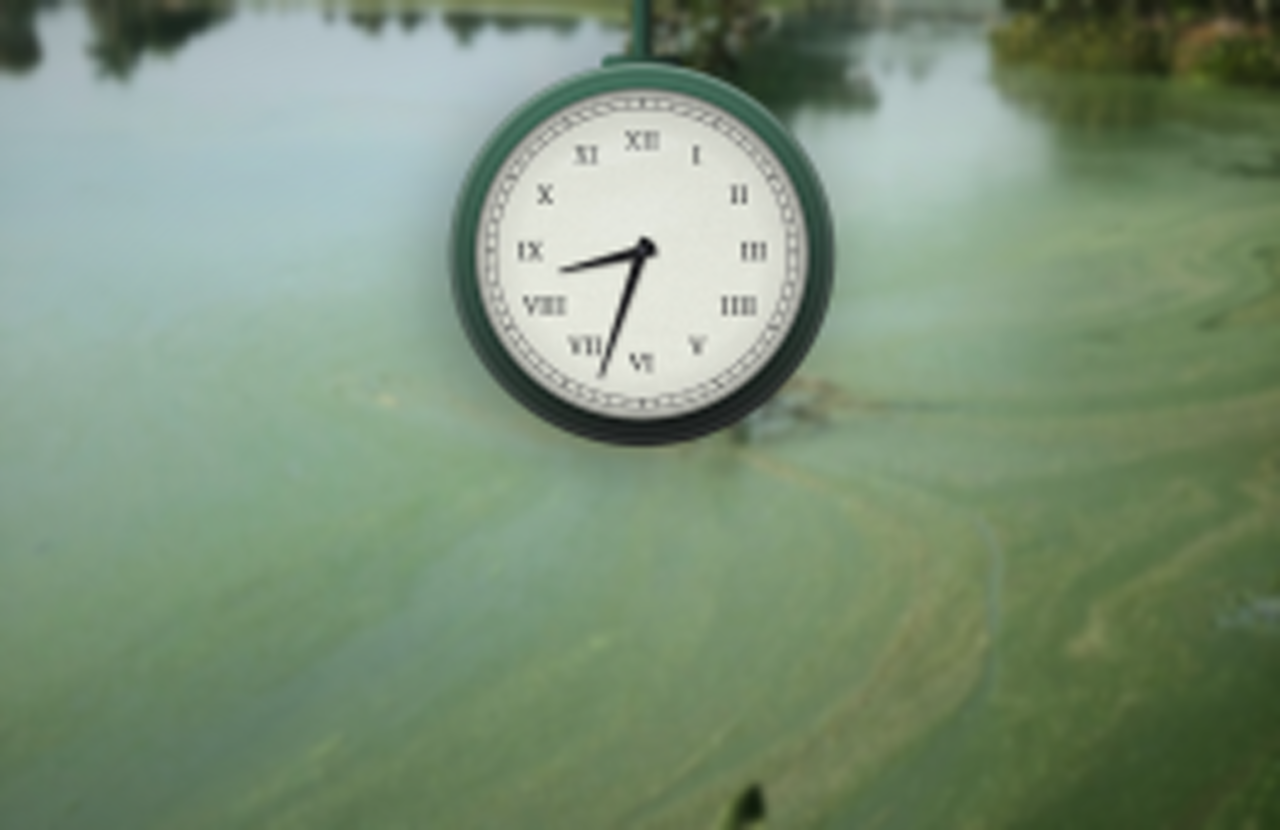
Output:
**8:33**
